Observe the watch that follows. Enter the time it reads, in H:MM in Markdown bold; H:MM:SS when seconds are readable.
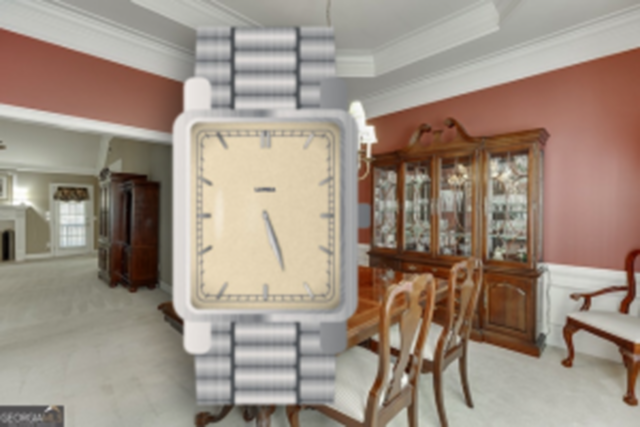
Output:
**5:27**
